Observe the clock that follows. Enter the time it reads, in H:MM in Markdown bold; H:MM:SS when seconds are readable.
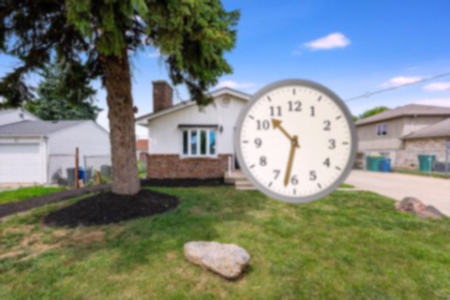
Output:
**10:32**
